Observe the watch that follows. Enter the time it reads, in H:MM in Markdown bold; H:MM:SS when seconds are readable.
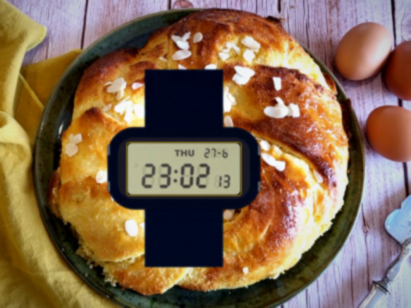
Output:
**23:02:13**
